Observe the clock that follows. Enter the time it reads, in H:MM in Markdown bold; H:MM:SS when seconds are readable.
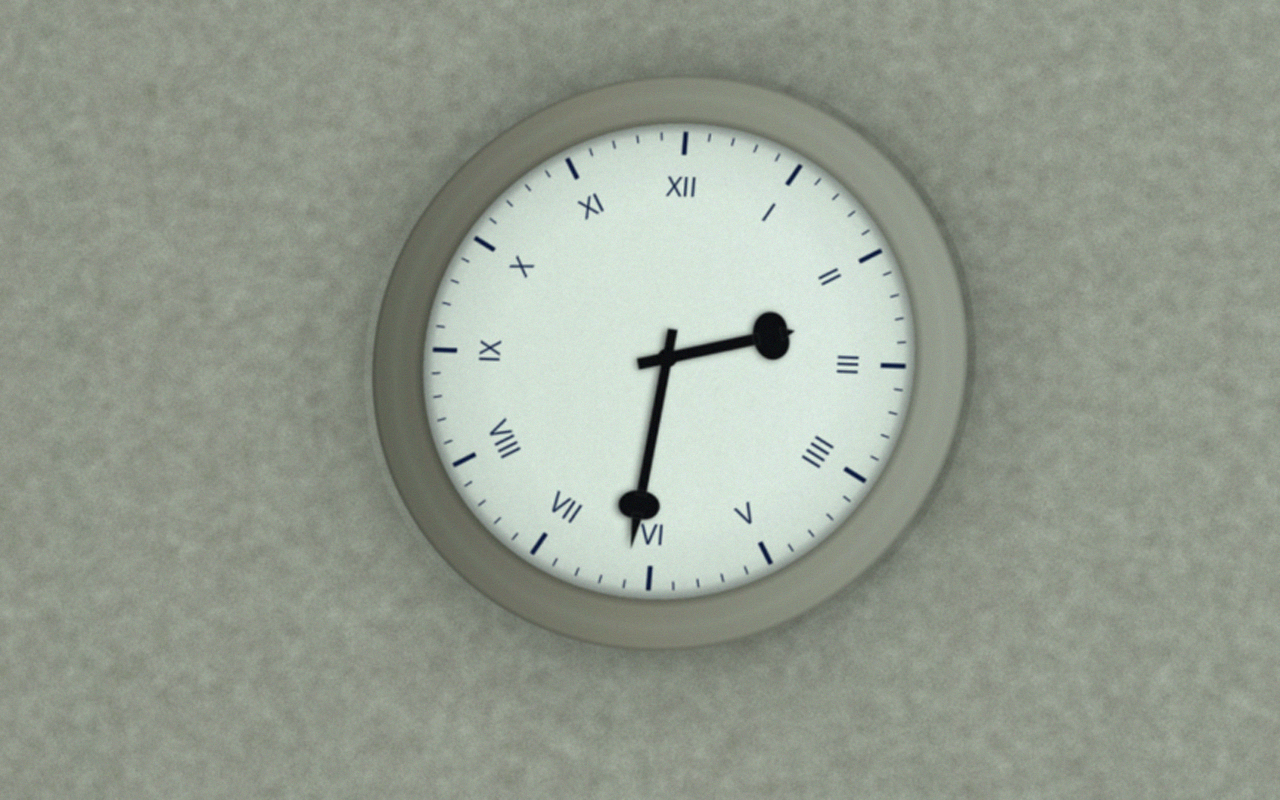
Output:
**2:31**
